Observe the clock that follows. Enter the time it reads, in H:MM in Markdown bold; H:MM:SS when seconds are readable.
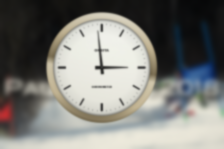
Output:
**2:59**
